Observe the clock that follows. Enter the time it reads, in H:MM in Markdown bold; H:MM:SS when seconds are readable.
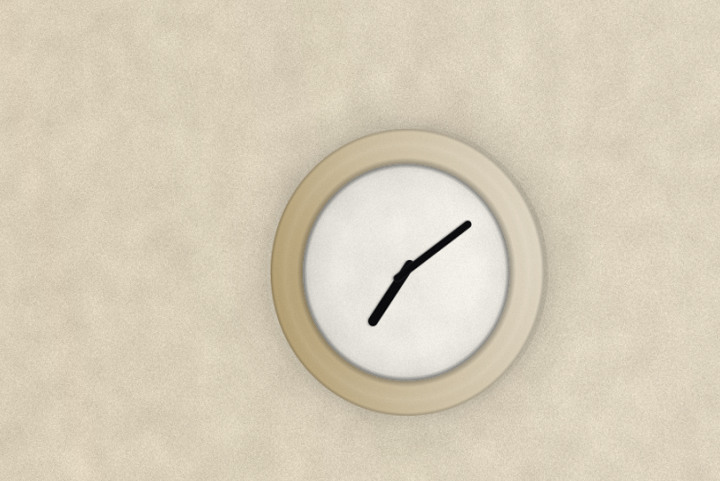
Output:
**7:09**
